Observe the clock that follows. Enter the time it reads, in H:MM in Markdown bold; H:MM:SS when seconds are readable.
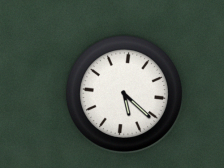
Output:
**5:21**
